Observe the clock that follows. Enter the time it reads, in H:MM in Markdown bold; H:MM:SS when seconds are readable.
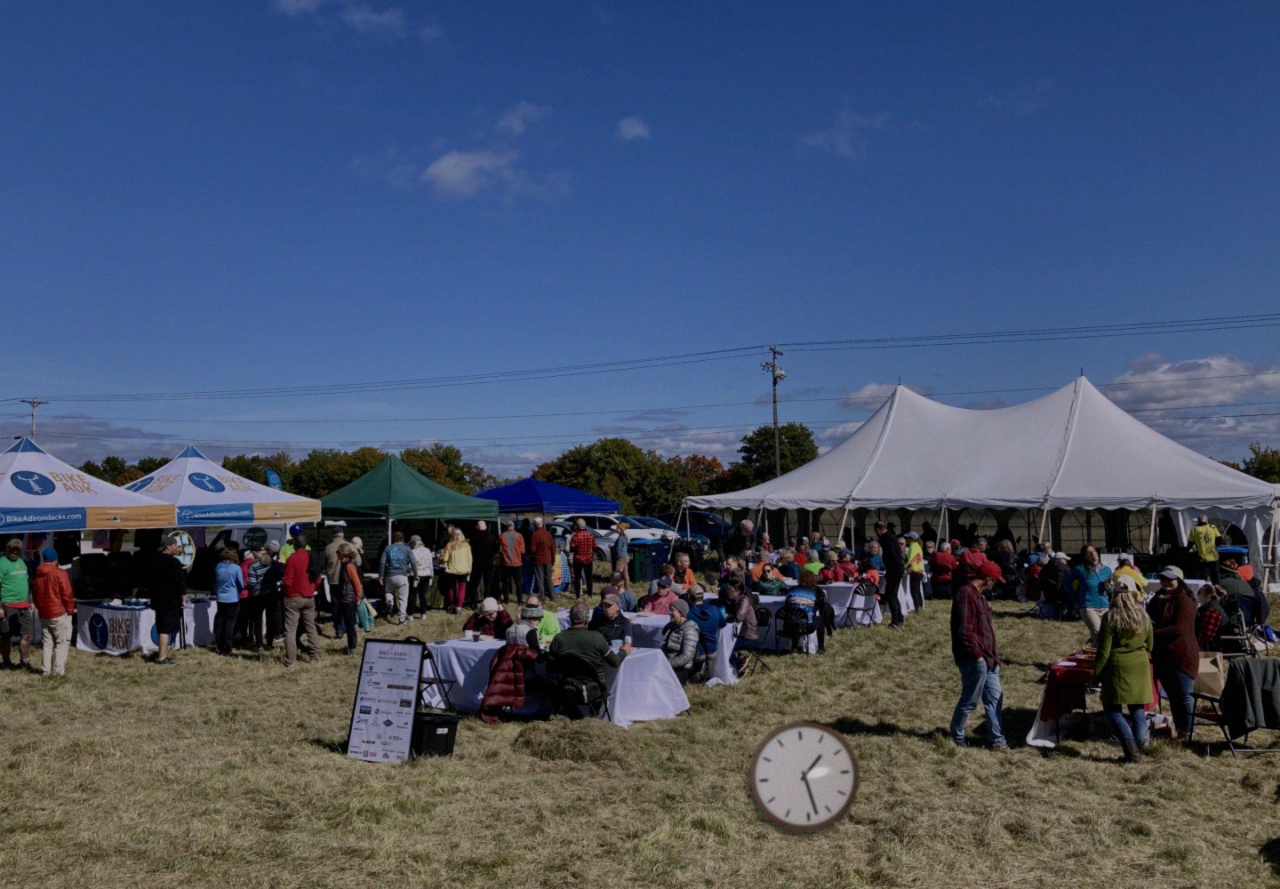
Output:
**1:28**
